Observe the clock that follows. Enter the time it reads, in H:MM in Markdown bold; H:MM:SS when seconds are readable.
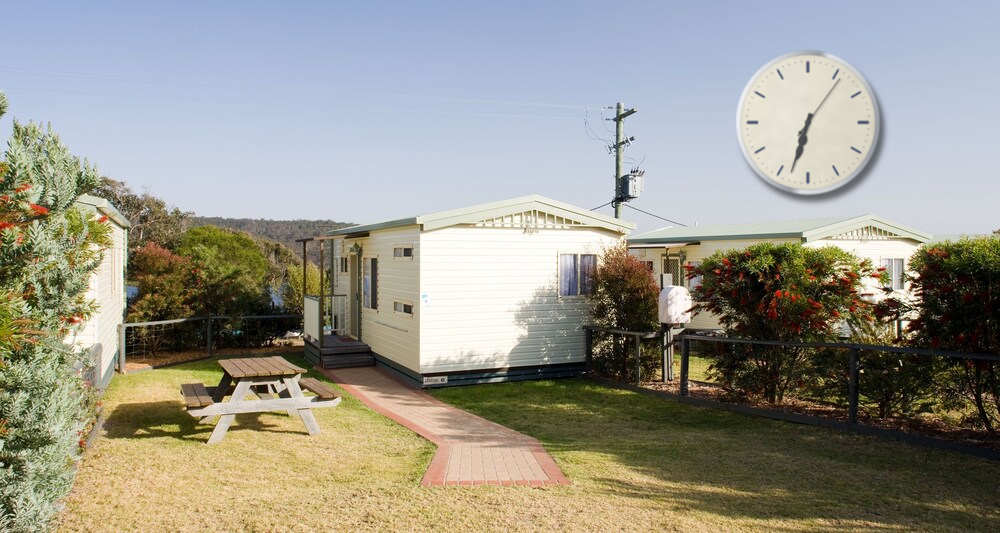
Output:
**6:33:06**
